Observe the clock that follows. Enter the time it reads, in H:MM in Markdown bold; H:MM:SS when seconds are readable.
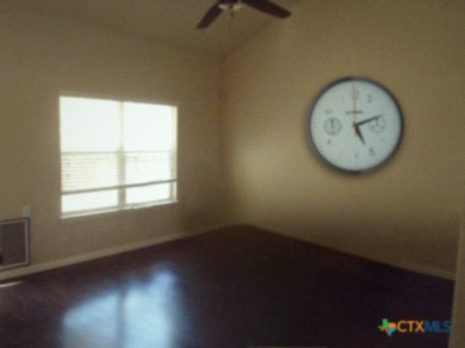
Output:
**5:12**
